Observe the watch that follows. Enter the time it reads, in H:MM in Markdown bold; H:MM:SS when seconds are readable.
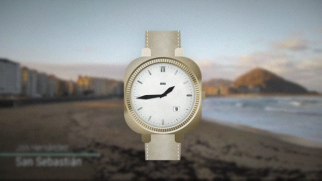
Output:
**1:44**
